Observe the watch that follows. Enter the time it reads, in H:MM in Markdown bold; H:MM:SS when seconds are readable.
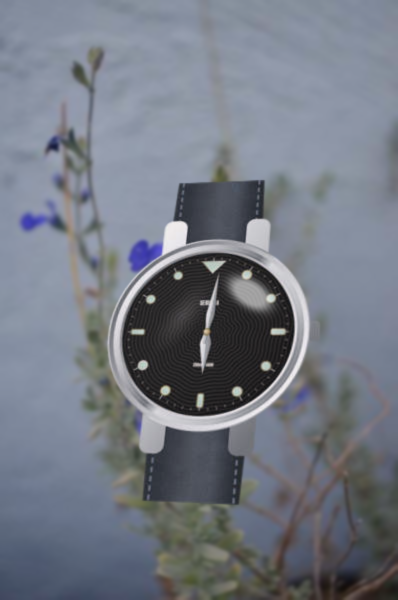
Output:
**6:01**
